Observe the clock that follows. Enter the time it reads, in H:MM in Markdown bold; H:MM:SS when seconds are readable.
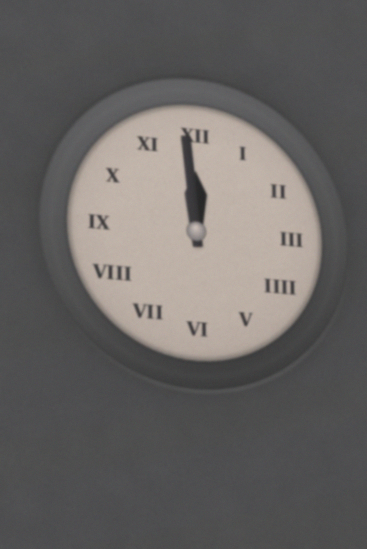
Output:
**11:59**
